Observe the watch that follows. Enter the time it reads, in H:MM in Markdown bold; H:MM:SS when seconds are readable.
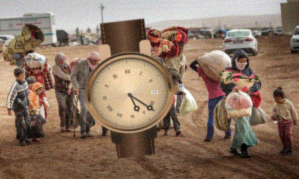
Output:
**5:22**
